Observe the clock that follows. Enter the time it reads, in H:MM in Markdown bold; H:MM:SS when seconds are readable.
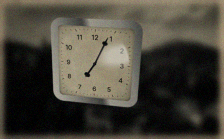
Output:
**7:04**
